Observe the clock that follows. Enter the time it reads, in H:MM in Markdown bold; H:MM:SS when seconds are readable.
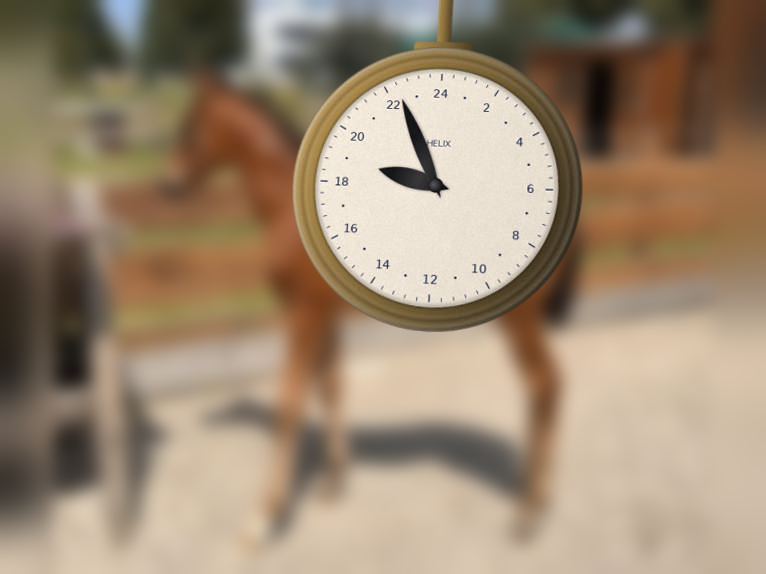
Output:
**18:56**
